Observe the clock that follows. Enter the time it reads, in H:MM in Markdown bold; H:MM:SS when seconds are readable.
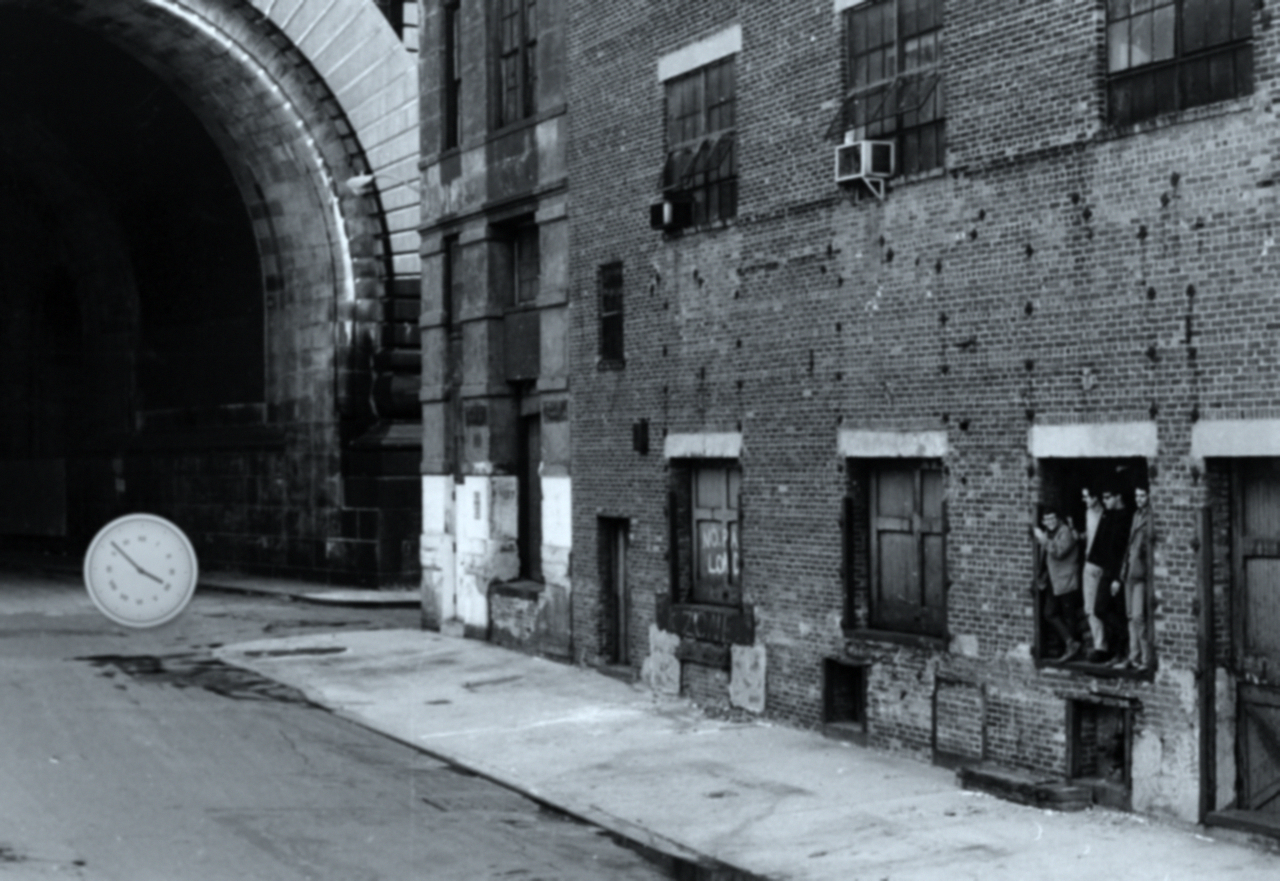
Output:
**3:52**
